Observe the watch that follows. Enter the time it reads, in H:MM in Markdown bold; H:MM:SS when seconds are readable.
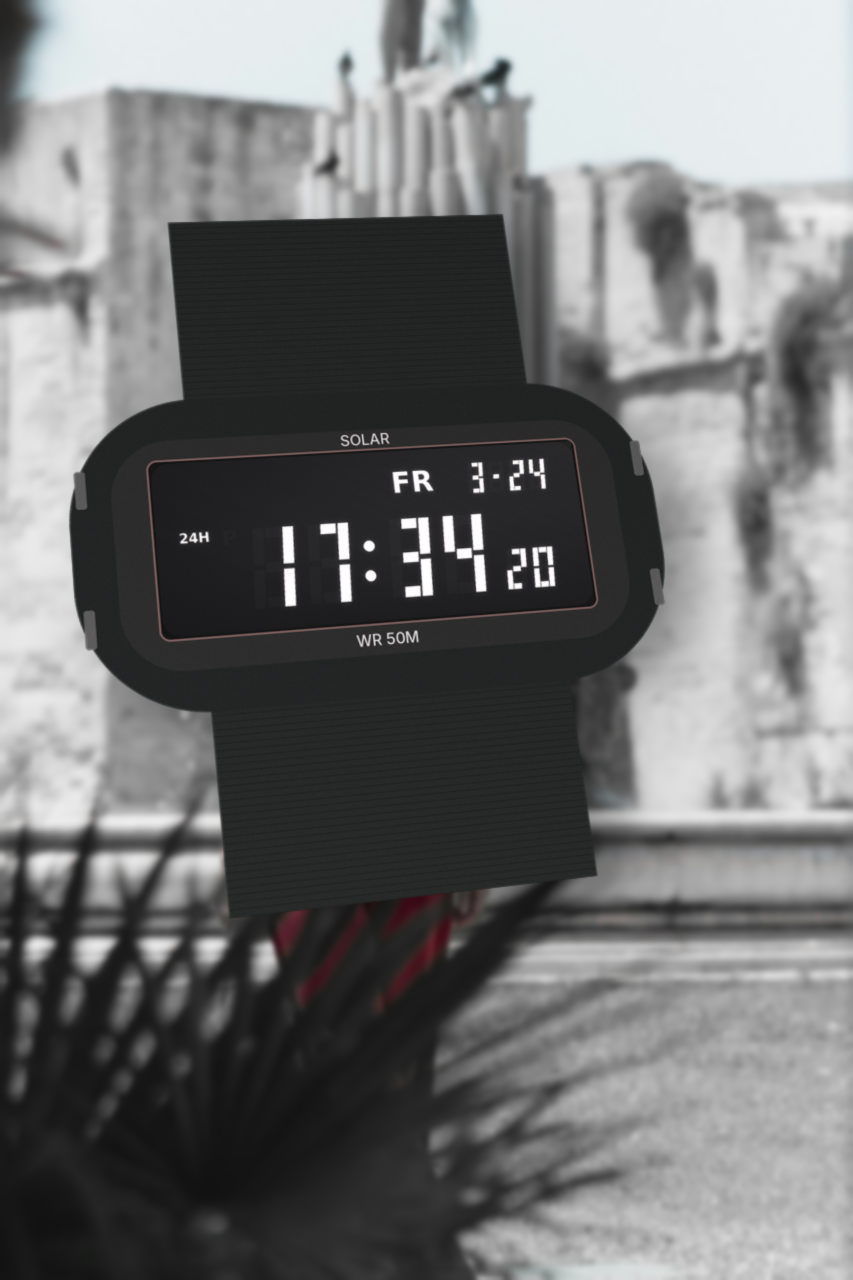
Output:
**17:34:20**
